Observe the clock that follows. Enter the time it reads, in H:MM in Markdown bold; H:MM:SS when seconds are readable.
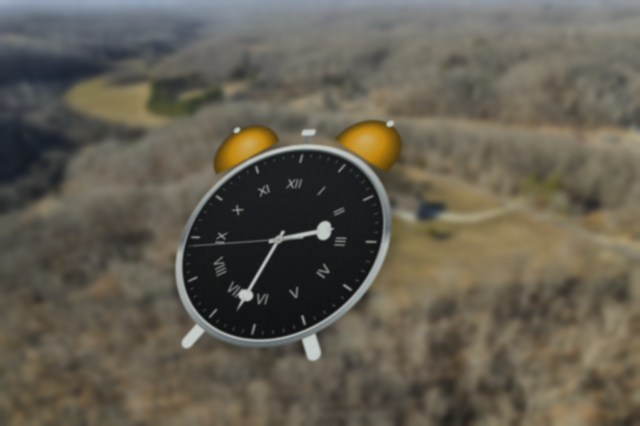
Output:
**2:32:44**
